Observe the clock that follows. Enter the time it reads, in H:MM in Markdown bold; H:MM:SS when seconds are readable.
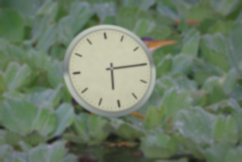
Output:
**6:15**
